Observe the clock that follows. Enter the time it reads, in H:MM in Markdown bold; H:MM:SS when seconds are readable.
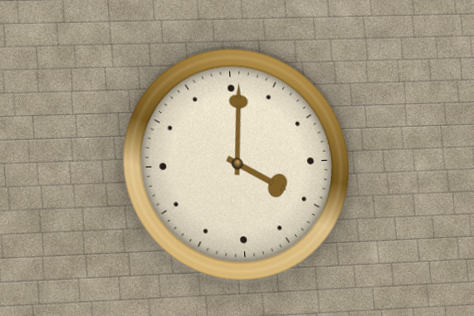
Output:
**4:01**
